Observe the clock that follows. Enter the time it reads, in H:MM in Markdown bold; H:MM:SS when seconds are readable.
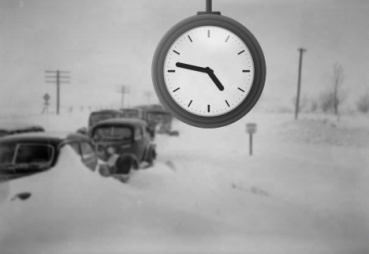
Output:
**4:47**
